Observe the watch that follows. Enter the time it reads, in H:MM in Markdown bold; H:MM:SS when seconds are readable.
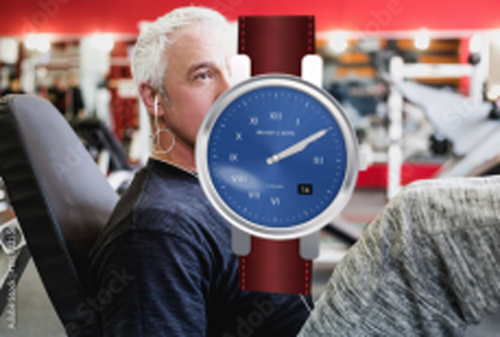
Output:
**2:10**
